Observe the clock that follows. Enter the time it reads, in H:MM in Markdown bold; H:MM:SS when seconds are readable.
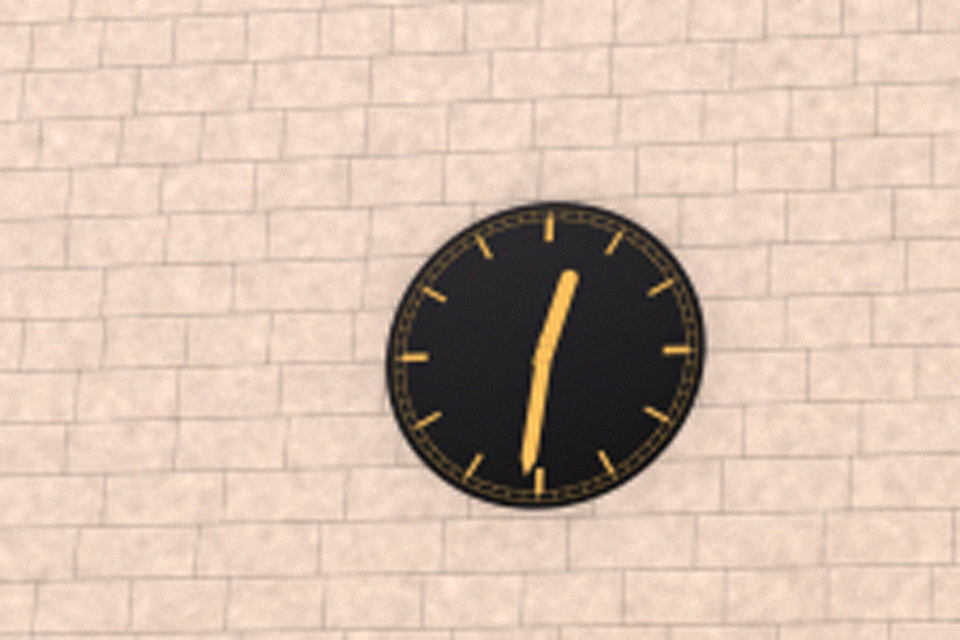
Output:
**12:31**
